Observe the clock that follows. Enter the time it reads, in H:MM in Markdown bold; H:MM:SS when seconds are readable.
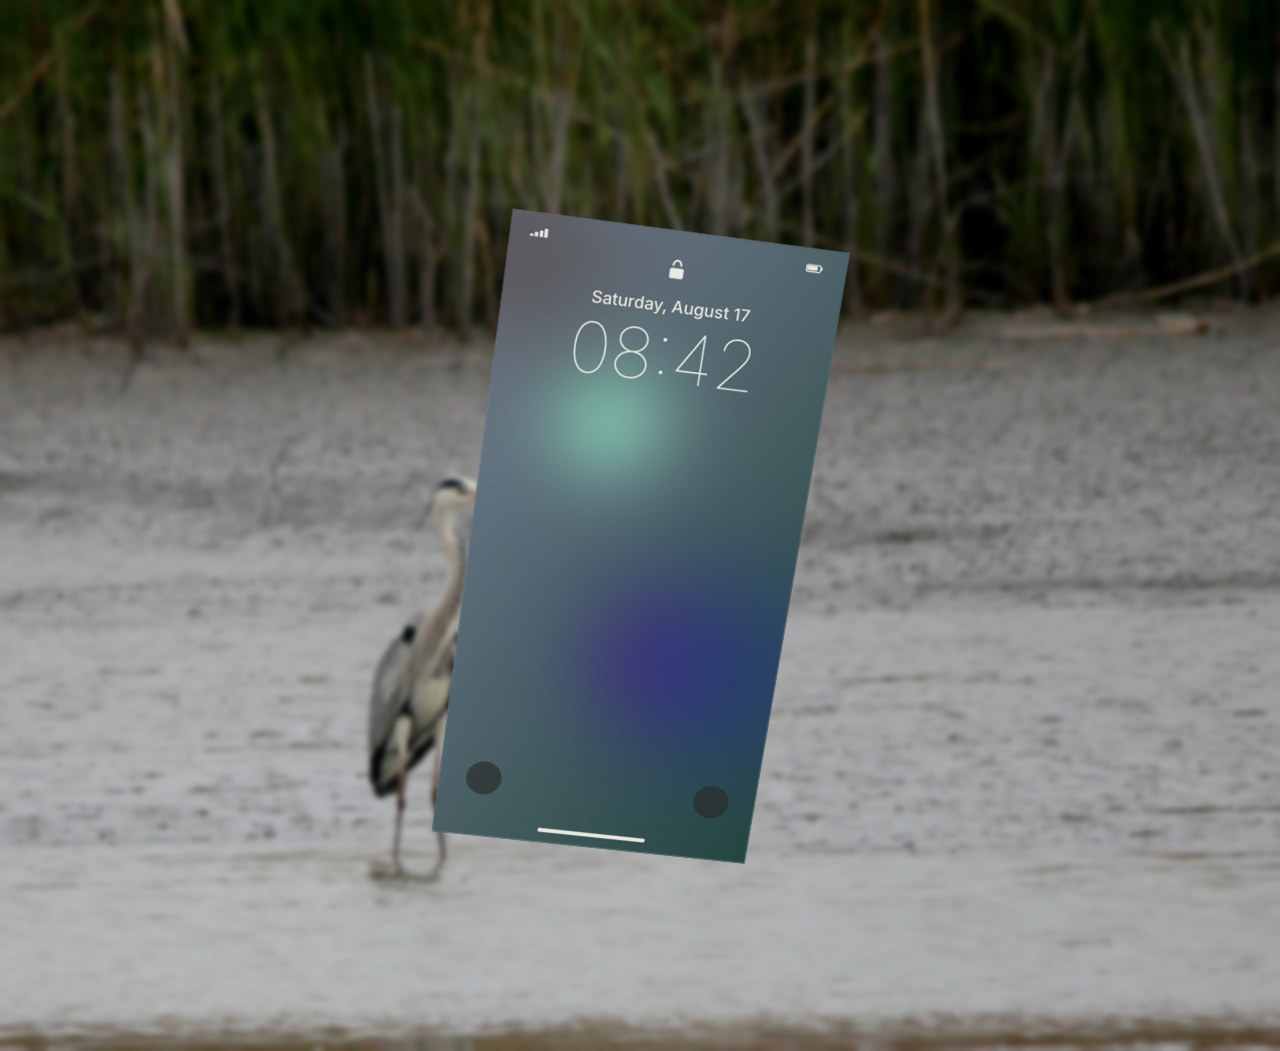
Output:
**8:42**
